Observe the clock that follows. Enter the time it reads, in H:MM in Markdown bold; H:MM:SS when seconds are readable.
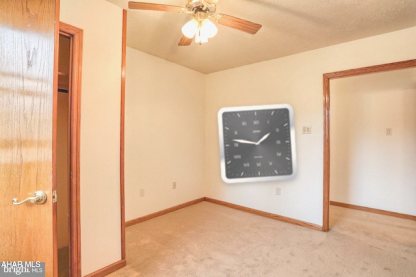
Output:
**1:47**
